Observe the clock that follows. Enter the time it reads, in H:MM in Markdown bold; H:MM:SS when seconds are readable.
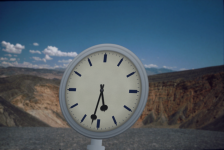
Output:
**5:32**
